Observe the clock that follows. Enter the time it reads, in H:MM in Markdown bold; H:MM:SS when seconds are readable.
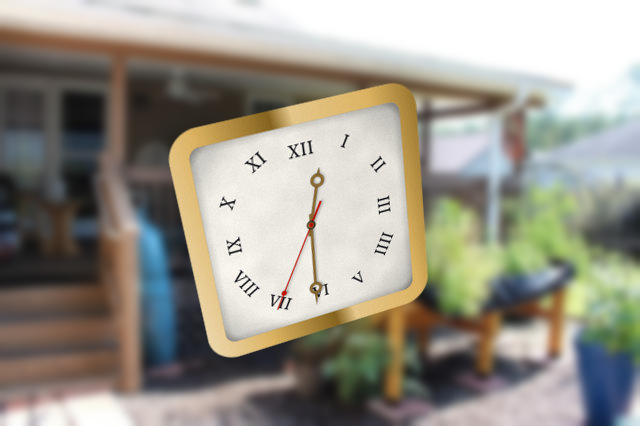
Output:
**12:30:35**
